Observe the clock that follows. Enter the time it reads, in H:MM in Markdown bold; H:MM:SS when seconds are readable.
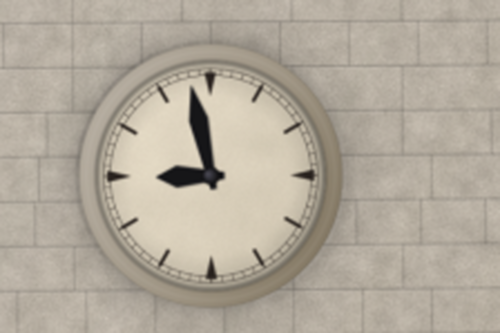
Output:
**8:58**
